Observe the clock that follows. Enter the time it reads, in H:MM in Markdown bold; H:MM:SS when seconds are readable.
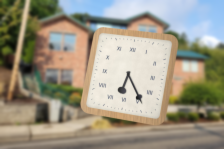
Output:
**6:24**
